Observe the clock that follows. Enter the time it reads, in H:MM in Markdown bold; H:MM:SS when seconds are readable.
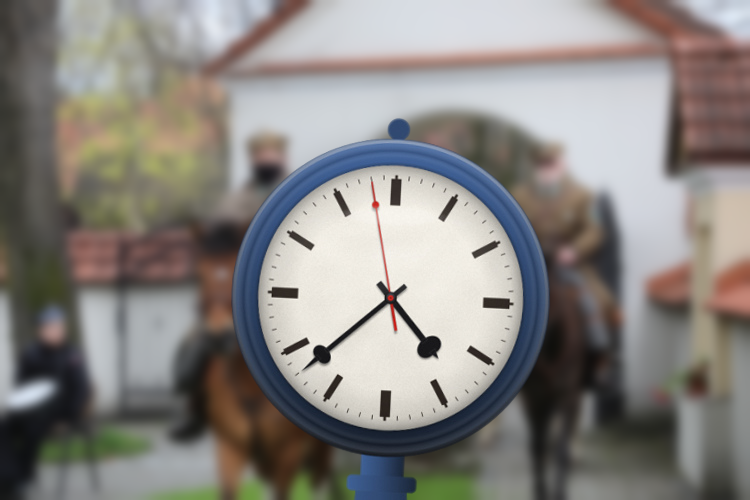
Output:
**4:37:58**
